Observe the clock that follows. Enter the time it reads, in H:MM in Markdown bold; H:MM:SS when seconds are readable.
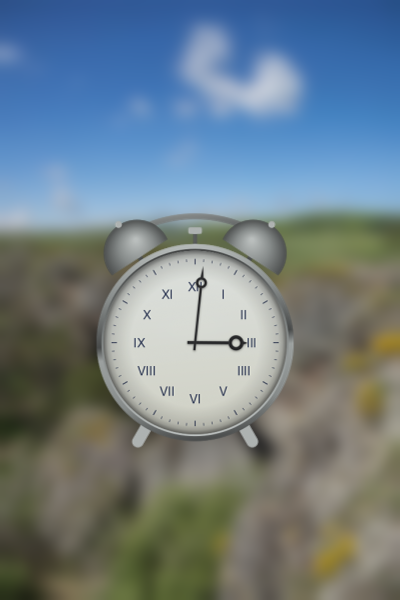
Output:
**3:01**
